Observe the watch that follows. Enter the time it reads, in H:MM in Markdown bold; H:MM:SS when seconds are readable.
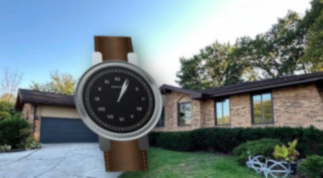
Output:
**1:04**
